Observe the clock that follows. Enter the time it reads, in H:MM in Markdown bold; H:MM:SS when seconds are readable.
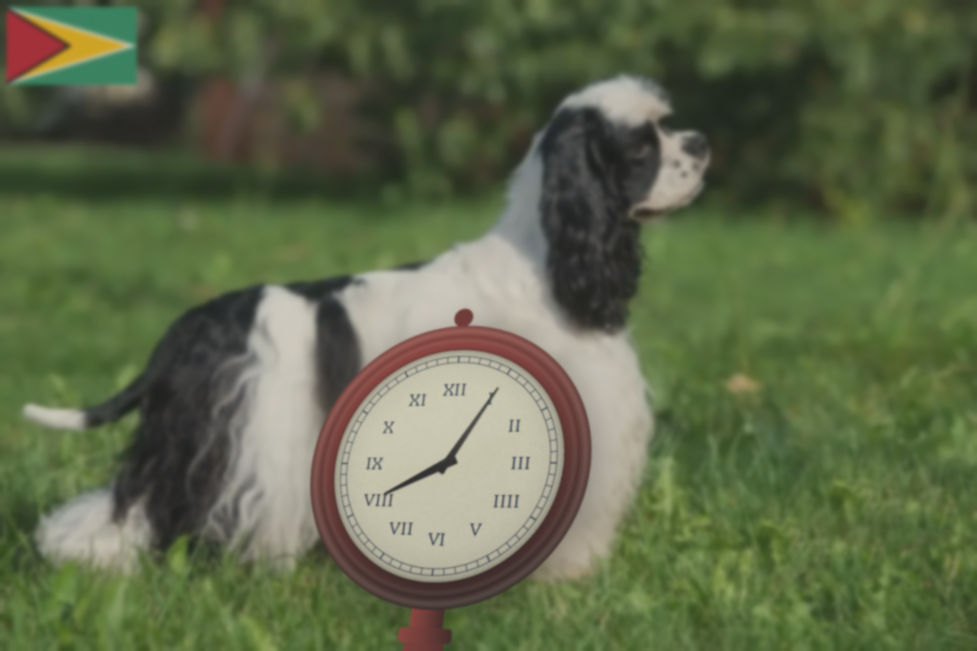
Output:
**8:05**
